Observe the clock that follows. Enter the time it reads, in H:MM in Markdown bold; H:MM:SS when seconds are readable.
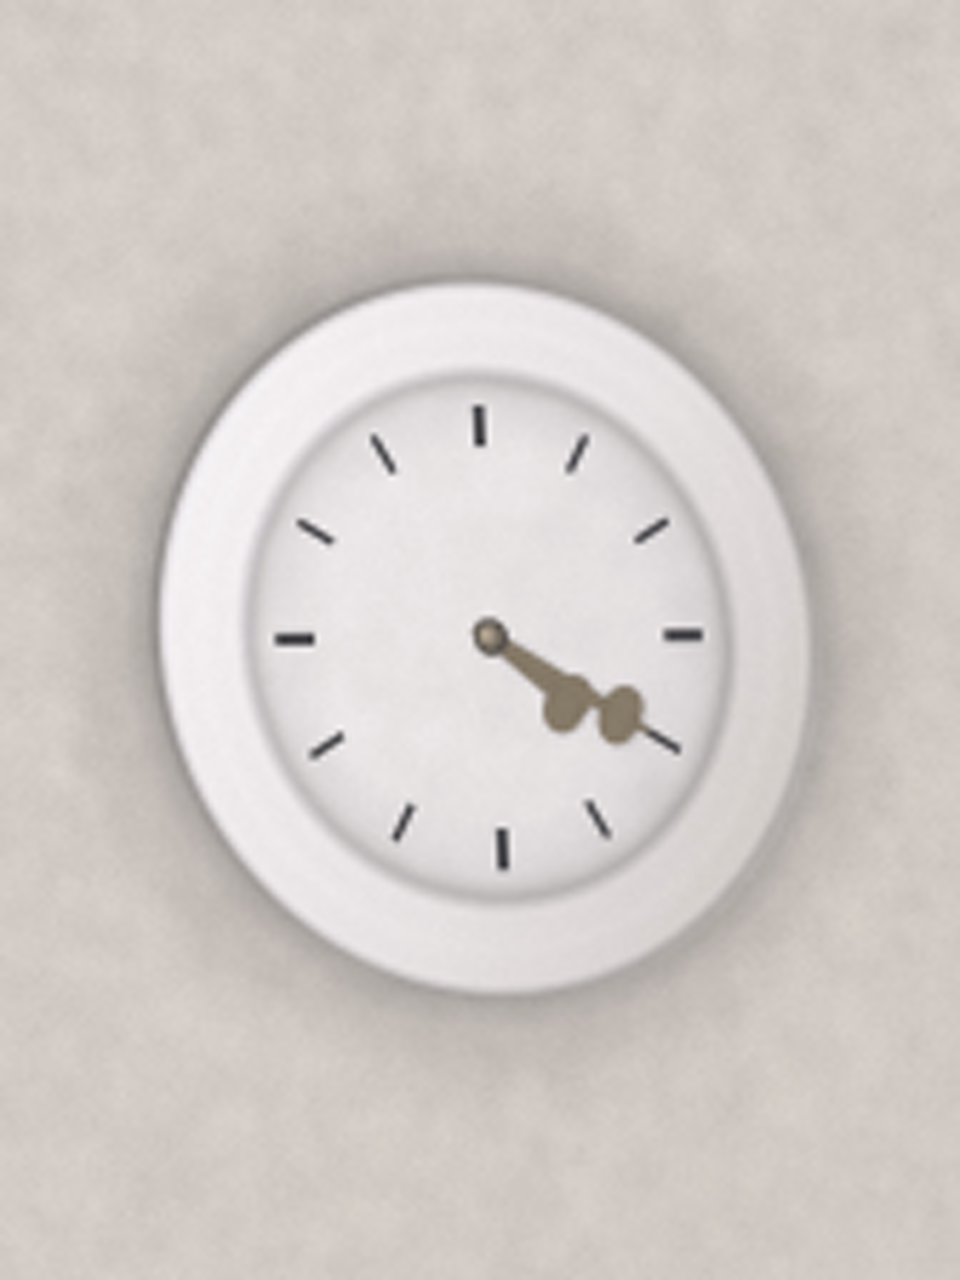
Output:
**4:20**
